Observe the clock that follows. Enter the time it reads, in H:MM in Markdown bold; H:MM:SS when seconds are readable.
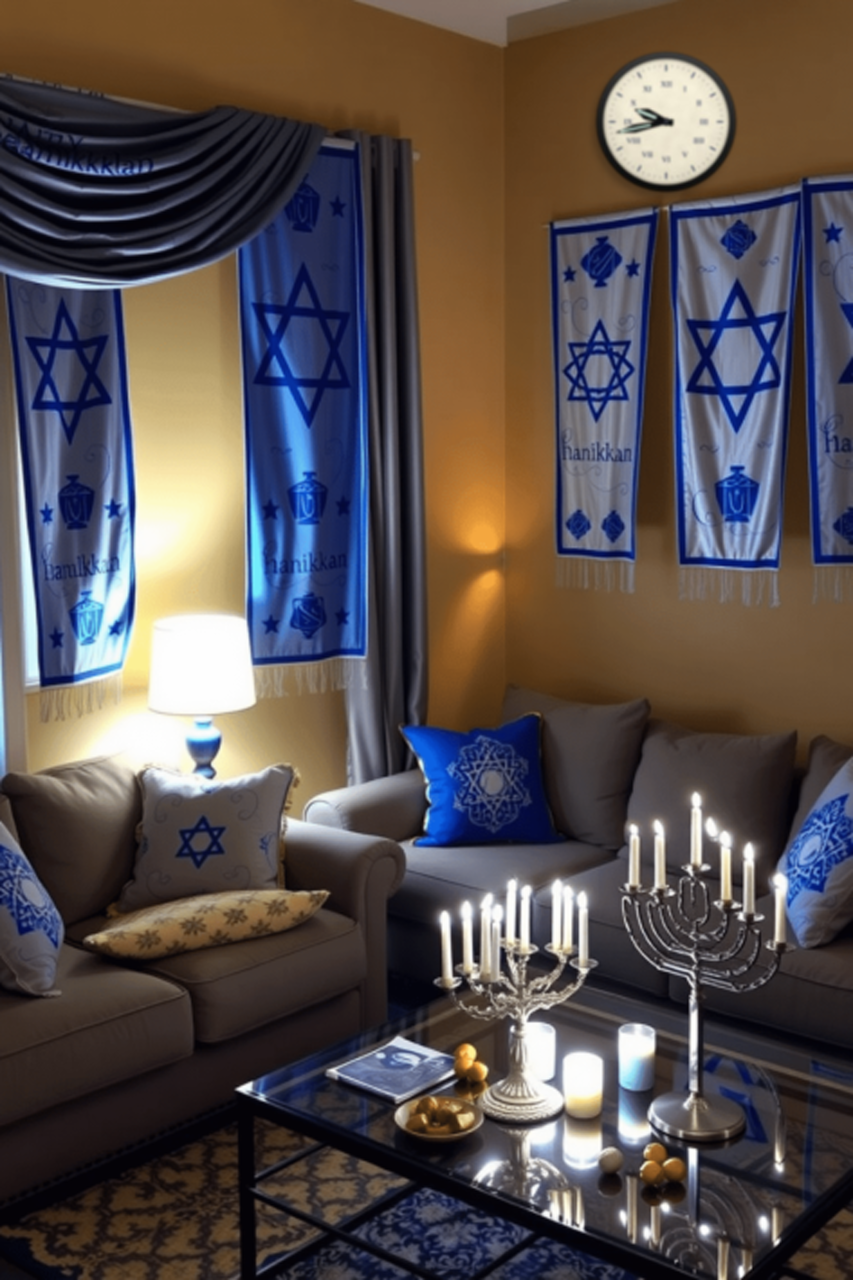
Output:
**9:43**
